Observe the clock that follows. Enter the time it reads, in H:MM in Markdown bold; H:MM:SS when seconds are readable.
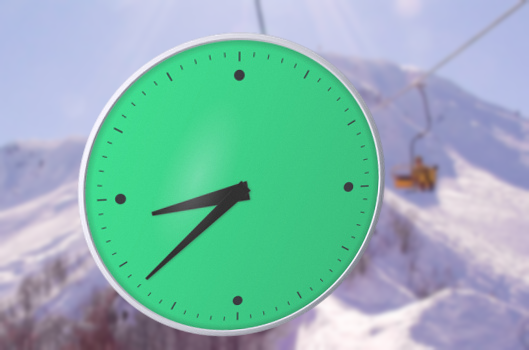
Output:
**8:38**
